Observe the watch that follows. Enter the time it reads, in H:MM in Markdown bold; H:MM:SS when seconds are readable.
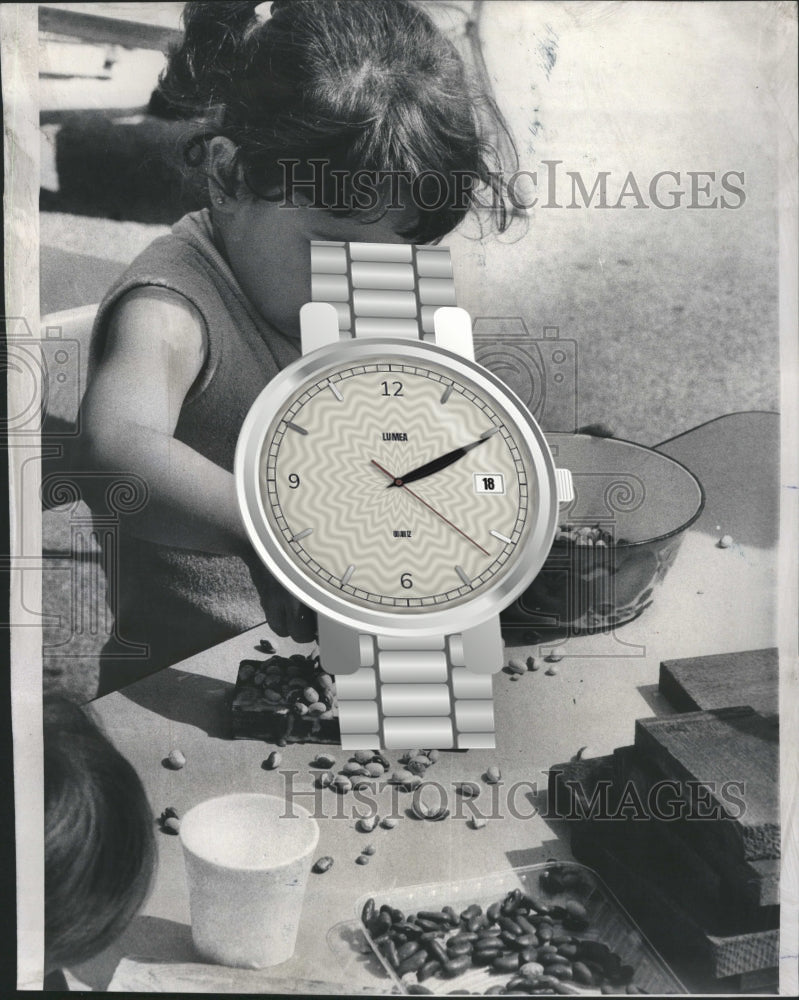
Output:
**2:10:22**
